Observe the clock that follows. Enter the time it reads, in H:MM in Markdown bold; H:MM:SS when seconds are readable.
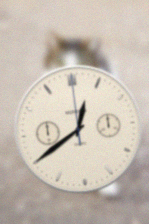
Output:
**12:40**
